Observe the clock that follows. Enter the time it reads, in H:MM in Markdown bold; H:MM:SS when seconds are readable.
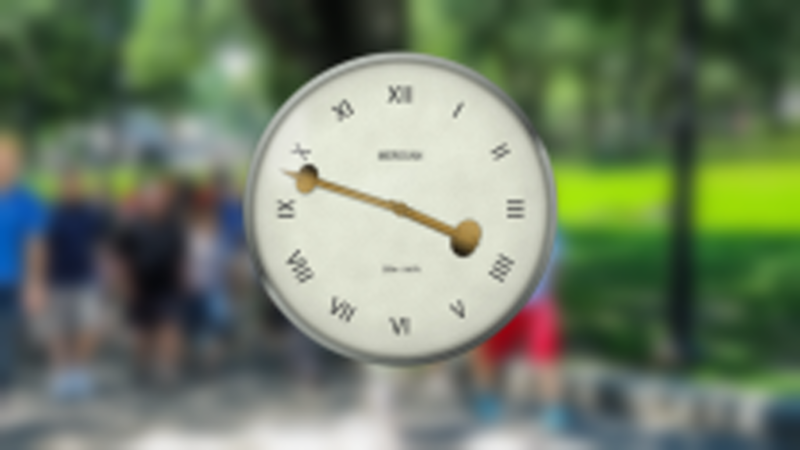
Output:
**3:48**
